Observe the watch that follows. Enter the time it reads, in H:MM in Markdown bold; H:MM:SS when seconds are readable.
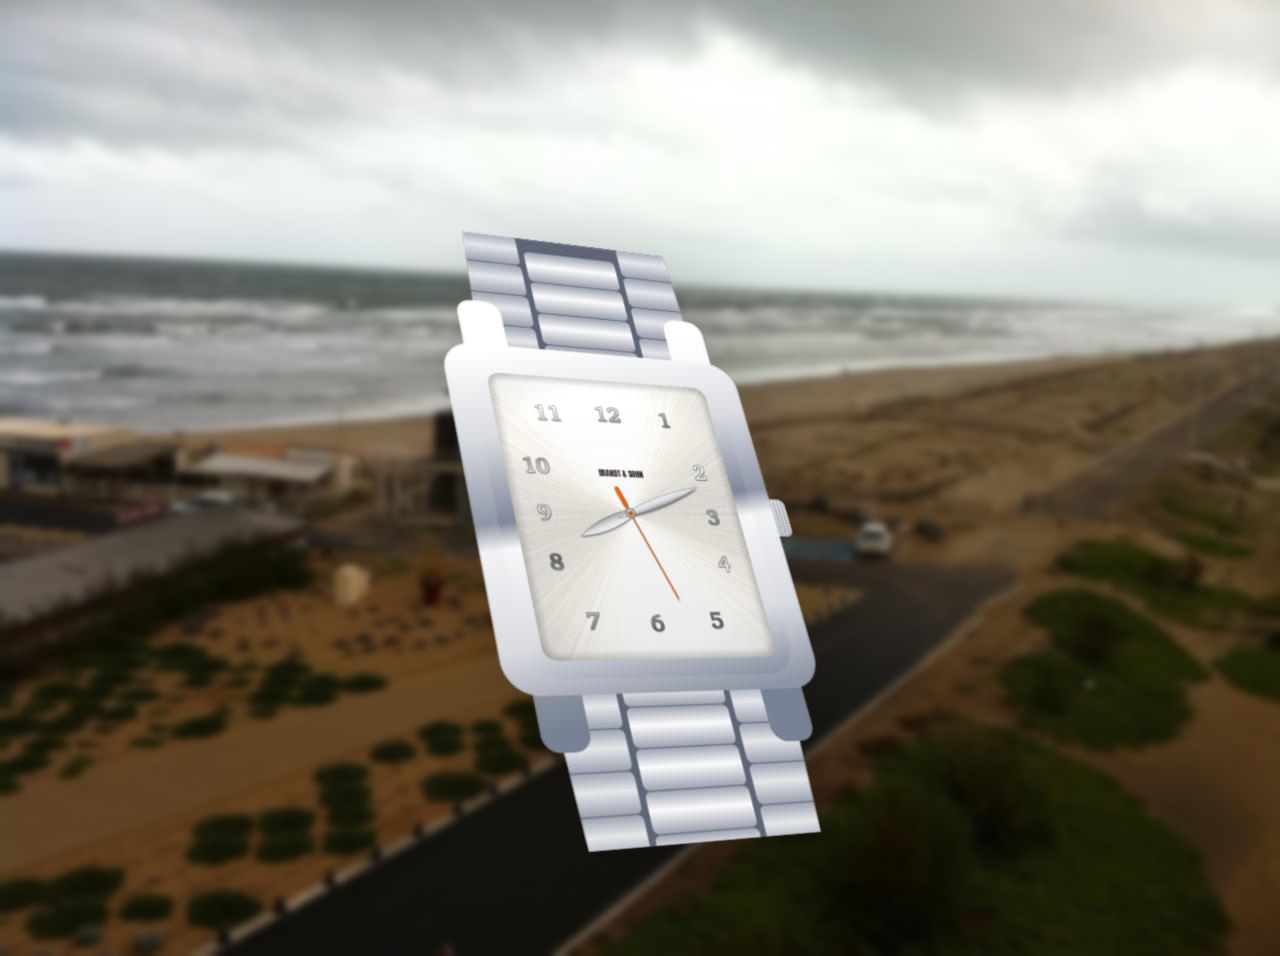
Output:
**8:11:27**
